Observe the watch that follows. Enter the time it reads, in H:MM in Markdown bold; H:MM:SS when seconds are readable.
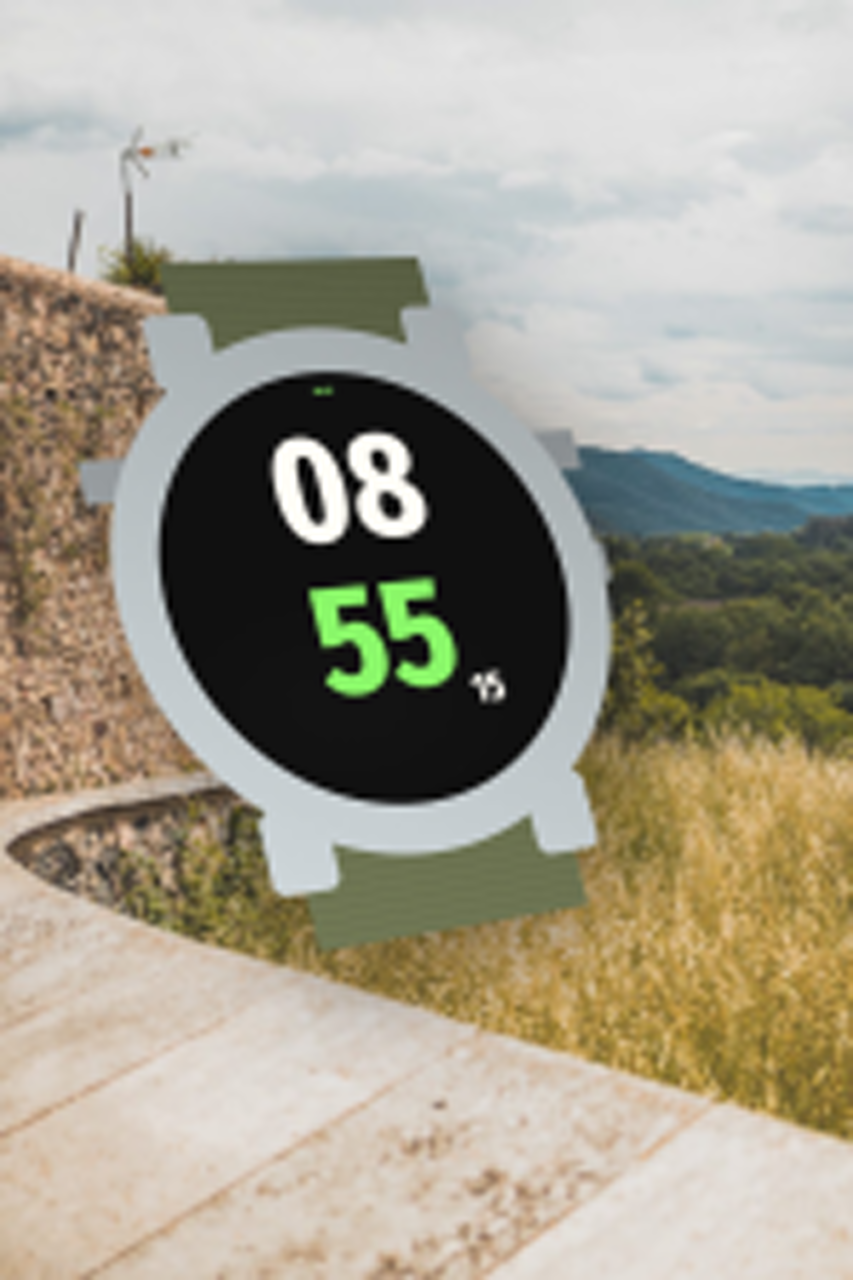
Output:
**8:55**
